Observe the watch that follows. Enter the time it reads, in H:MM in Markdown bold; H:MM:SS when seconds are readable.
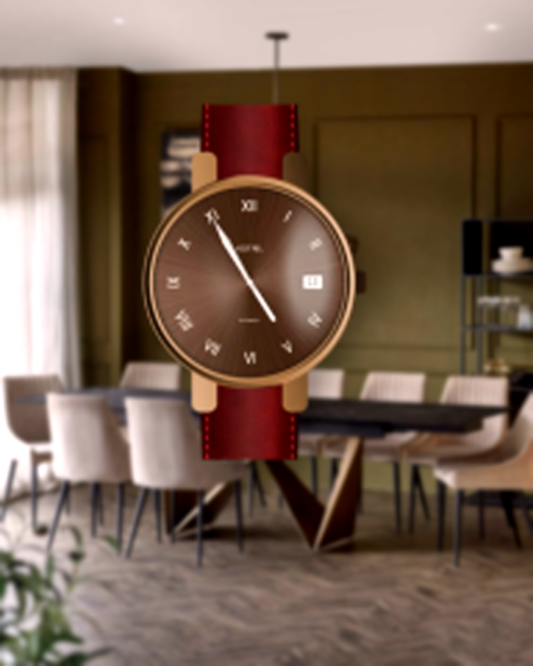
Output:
**4:55**
